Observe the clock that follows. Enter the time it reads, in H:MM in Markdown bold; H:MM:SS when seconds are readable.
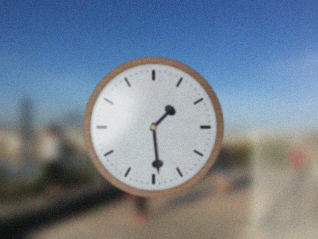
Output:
**1:29**
